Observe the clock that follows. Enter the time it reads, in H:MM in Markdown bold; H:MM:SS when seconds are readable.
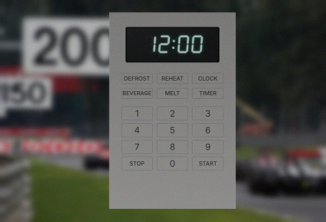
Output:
**12:00**
